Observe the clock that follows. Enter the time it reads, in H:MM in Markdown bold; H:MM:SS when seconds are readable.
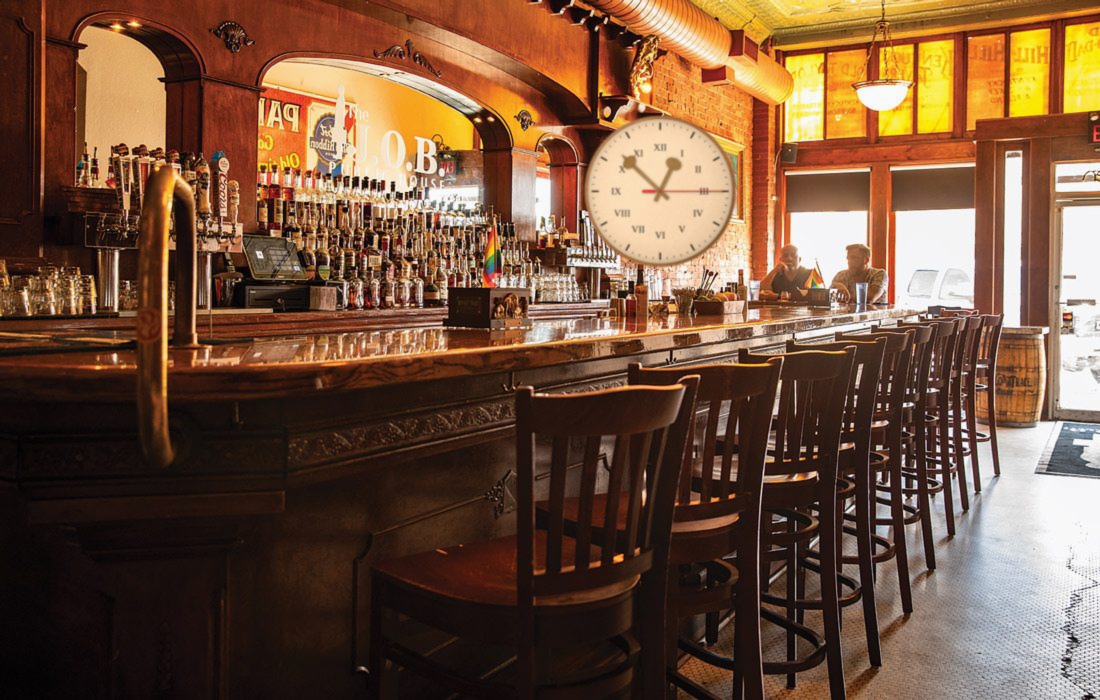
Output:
**12:52:15**
